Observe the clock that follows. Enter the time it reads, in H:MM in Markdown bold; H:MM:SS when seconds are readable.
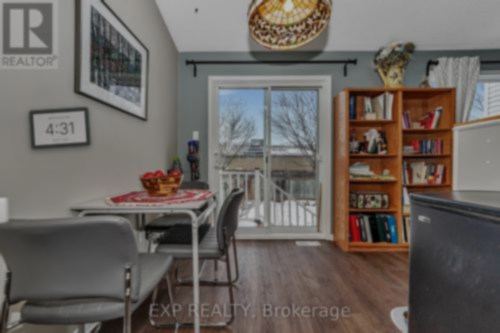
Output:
**4:31**
